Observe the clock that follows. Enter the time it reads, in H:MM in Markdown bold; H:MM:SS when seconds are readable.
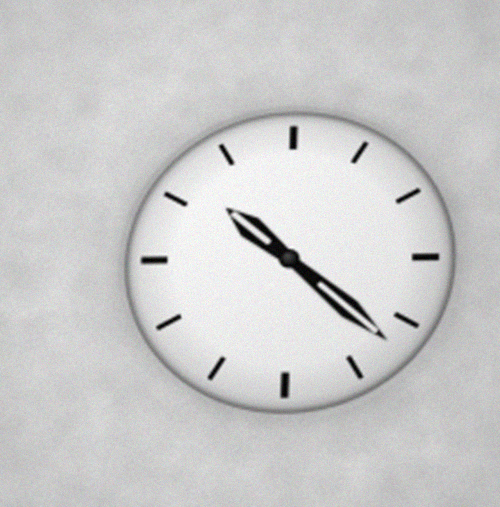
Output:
**10:22**
